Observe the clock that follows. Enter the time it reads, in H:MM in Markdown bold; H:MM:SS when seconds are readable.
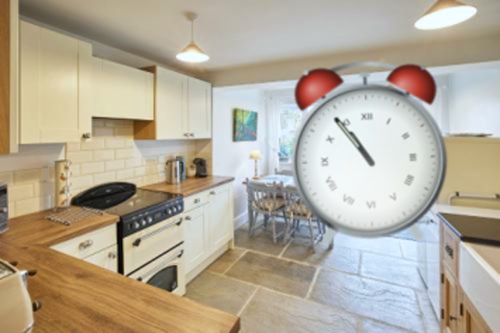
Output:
**10:54**
